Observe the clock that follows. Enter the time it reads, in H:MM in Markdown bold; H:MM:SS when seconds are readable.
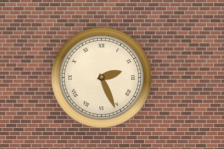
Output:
**2:26**
